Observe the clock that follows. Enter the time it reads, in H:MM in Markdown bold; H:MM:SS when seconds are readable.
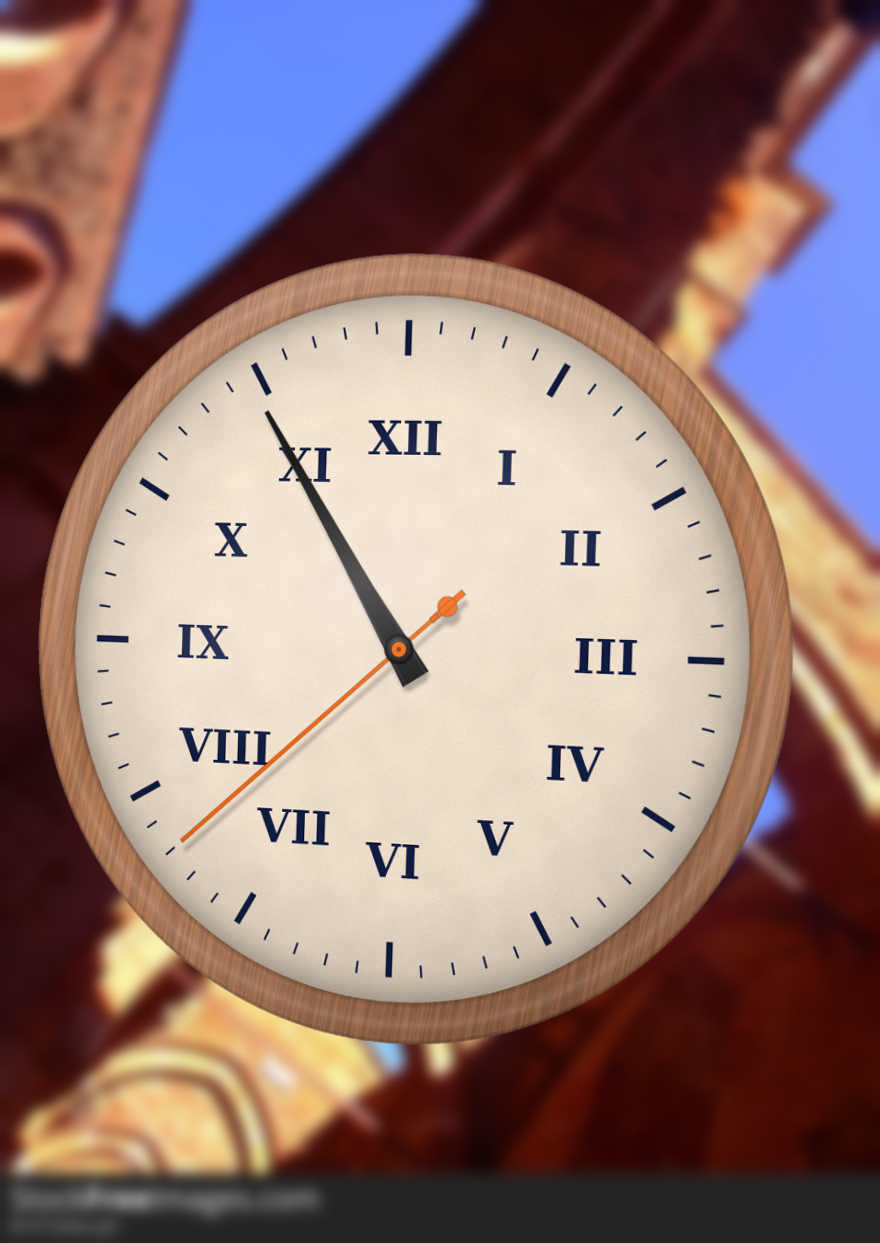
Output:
**10:54:38**
